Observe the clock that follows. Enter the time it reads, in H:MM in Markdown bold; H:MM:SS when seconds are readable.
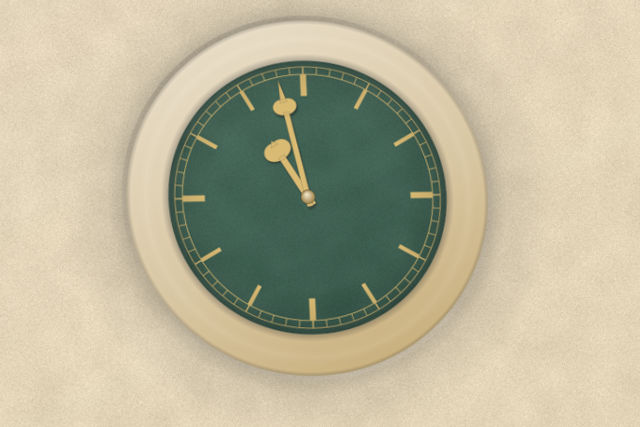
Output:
**10:58**
